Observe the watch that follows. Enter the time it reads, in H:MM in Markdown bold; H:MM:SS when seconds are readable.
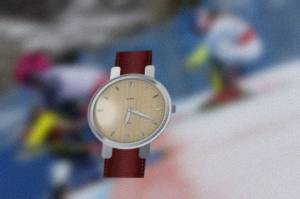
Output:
**6:19**
